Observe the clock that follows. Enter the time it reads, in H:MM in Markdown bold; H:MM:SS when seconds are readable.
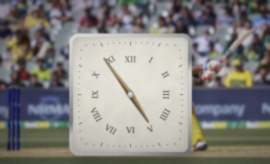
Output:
**4:54**
